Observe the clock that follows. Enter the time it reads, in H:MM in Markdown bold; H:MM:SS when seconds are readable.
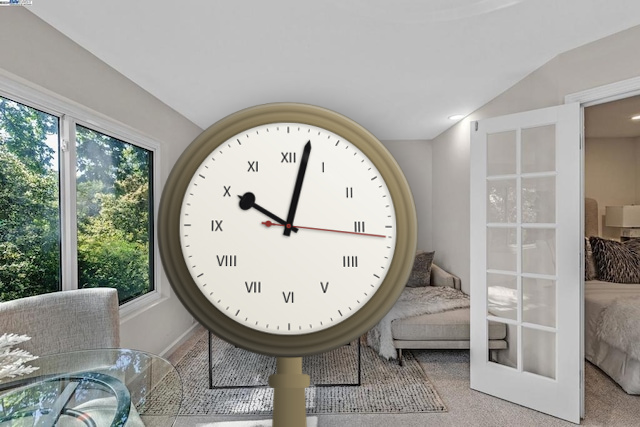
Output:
**10:02:16**
